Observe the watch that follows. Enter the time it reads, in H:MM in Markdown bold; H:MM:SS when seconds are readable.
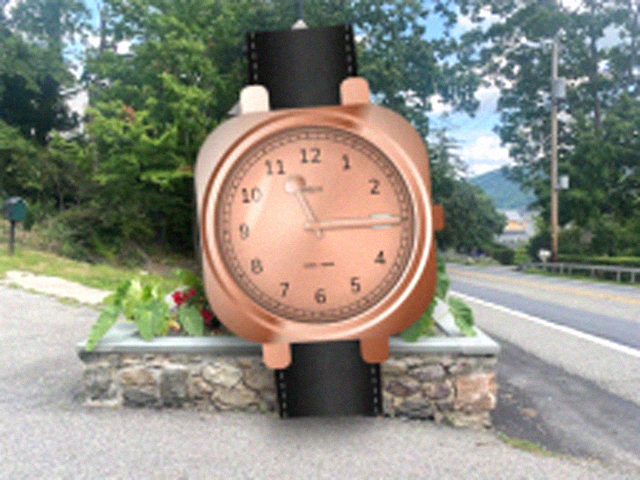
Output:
**11:15**
